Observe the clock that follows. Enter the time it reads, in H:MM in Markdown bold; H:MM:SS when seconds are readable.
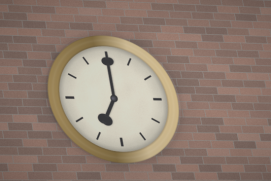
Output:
**7:00**
